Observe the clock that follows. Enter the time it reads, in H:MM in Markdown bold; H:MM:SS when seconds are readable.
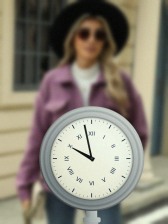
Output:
**9:58**
